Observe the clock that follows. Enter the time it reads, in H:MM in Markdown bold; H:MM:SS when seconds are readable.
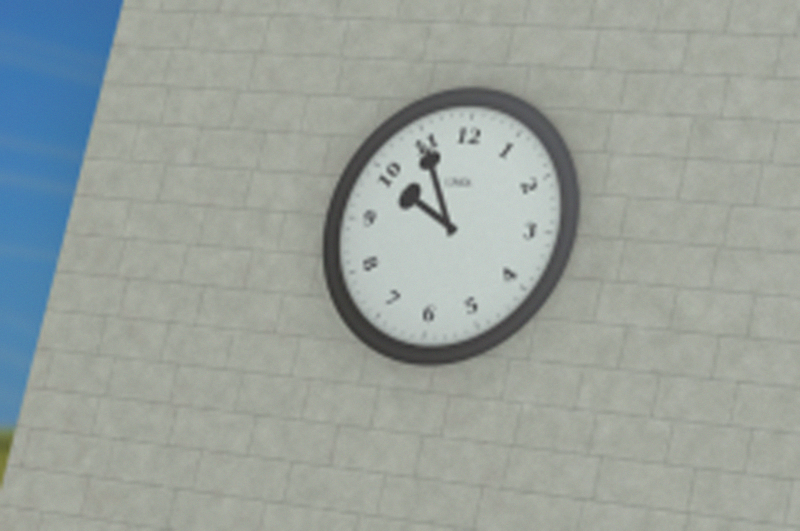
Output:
**9:55**
